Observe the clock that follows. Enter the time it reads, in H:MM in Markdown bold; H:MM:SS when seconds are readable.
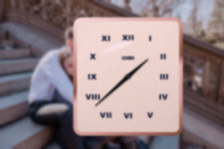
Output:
**1:38**
